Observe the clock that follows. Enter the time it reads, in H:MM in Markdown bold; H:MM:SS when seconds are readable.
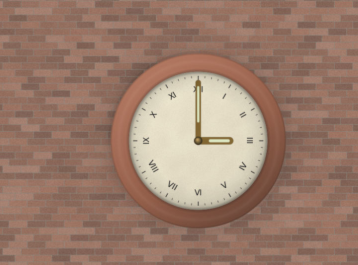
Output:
**3:00**
